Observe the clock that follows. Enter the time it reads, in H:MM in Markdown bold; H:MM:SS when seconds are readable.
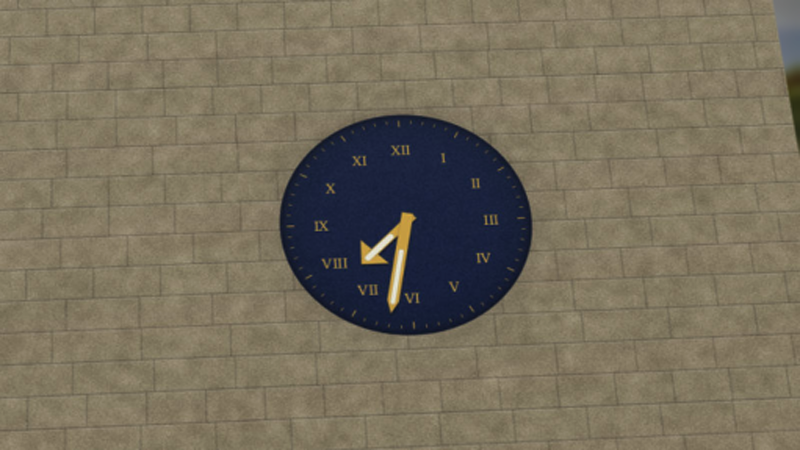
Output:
**7:32**
